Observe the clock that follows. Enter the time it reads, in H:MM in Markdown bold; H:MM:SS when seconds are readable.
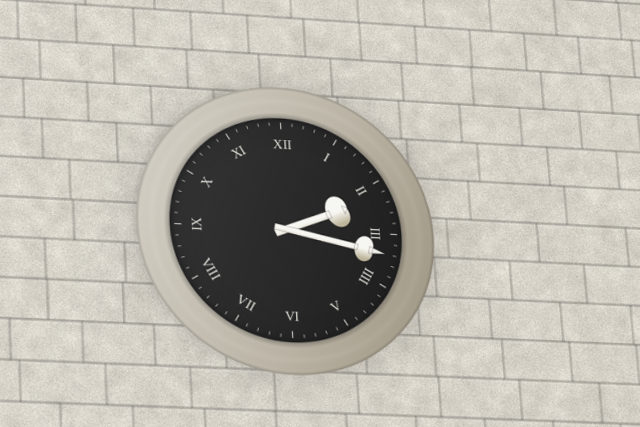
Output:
**2:17**
